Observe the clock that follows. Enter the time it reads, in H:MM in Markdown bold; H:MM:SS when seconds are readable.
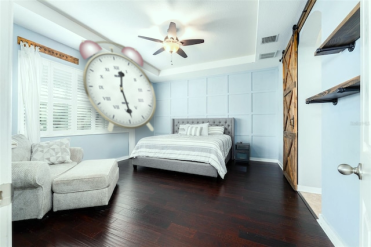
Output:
**12:29**
